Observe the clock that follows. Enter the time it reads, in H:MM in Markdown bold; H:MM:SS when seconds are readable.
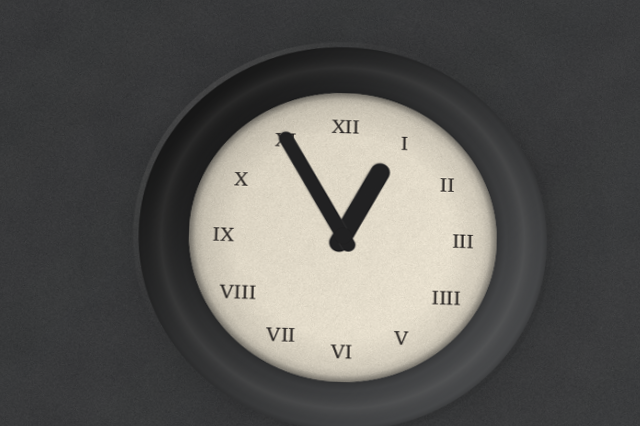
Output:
**12:55**
